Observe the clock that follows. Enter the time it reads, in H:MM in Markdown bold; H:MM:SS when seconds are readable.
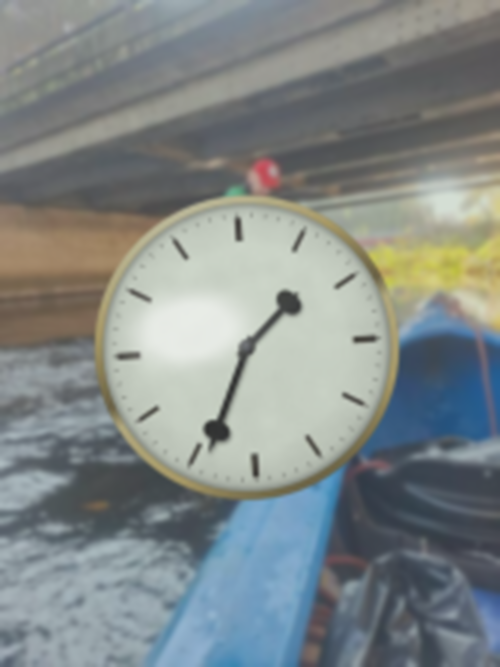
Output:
**1:34**
